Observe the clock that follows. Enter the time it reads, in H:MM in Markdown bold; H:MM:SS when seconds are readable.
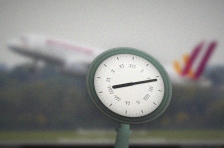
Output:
**8:11**
